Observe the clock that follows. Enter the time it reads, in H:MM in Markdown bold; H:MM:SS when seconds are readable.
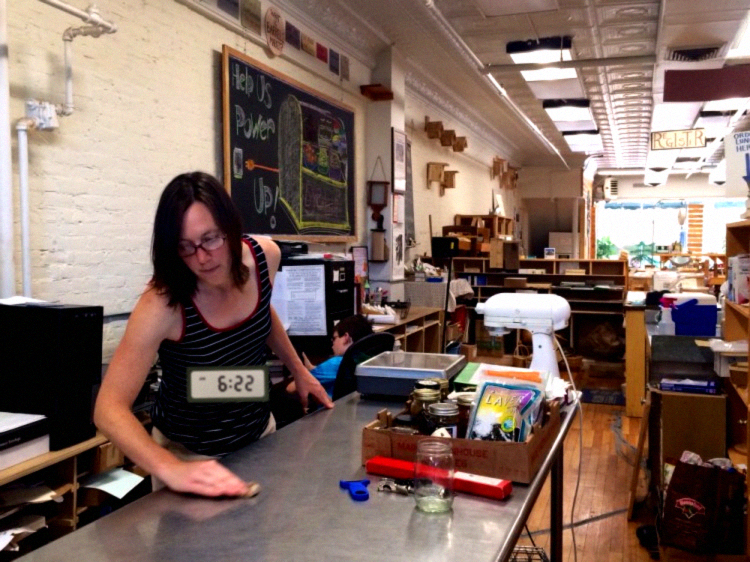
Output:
**6:22**
